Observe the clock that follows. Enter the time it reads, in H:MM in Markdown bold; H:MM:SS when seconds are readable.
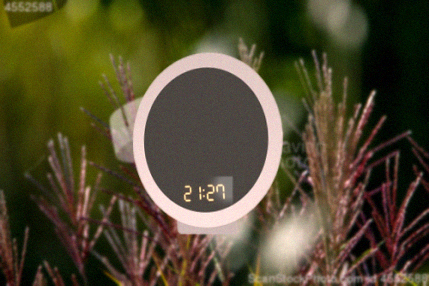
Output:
**21:27**
